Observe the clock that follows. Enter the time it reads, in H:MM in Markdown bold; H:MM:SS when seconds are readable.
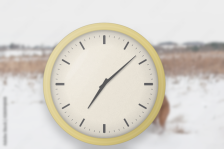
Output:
**7:08**
